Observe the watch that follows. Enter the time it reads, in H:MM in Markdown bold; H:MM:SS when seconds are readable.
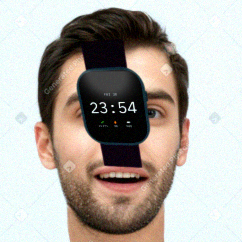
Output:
**23:54**
